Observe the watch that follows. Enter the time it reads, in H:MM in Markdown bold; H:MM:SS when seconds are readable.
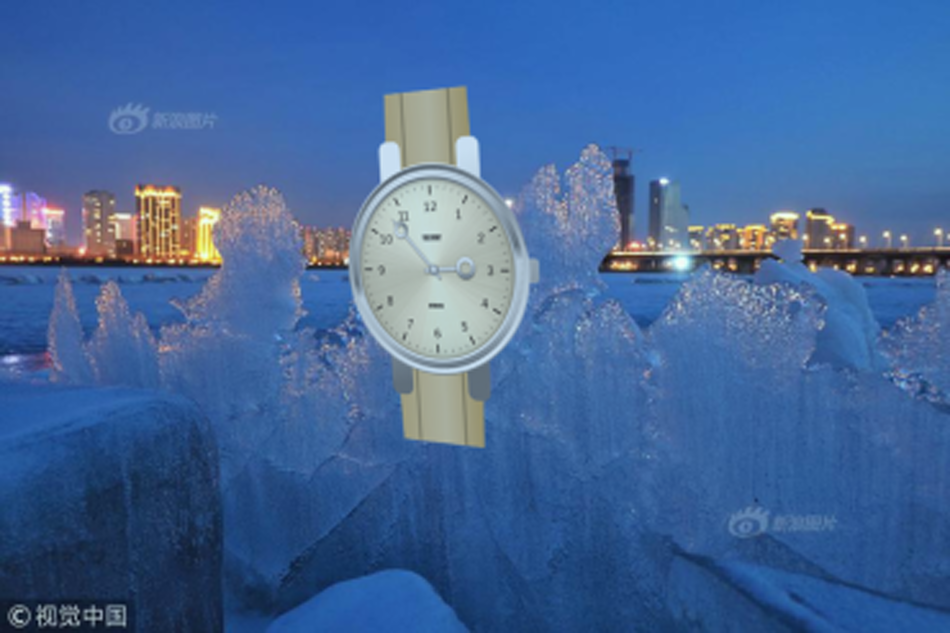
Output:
**2:53**
